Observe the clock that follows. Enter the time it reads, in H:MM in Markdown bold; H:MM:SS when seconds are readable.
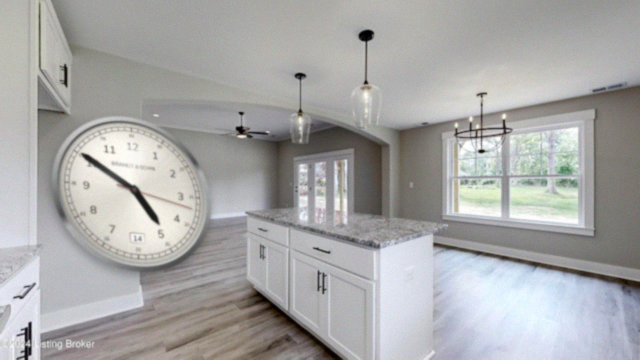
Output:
**4:50:17**
